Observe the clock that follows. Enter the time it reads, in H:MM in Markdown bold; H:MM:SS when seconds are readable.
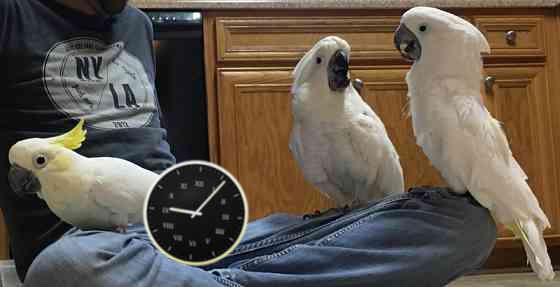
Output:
**9:06**
